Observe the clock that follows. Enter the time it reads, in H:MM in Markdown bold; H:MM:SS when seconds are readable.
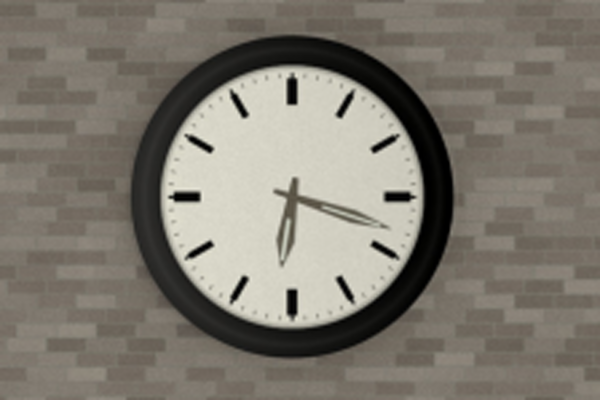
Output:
**6:18**
